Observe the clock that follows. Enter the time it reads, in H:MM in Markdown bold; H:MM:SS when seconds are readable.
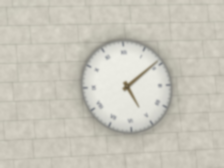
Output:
**5:09**
